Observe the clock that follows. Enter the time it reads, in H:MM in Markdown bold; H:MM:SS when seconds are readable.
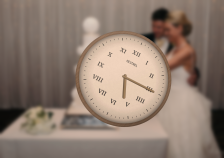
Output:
**5:15**
